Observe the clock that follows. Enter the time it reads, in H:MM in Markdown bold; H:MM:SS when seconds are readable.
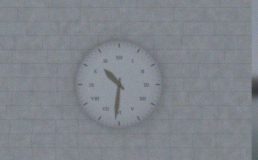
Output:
**10:31**
